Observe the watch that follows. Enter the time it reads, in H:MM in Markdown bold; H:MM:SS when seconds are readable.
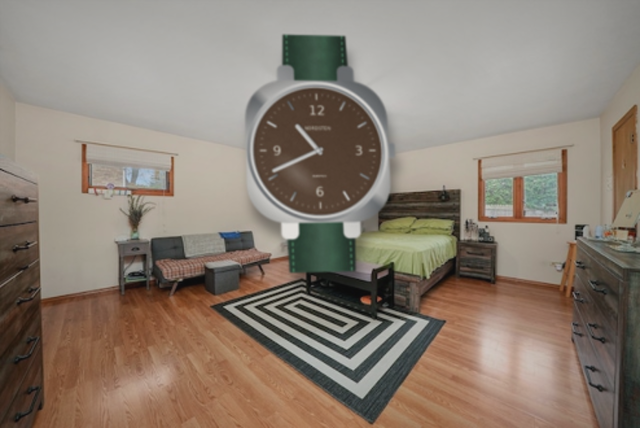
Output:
**10:41**
